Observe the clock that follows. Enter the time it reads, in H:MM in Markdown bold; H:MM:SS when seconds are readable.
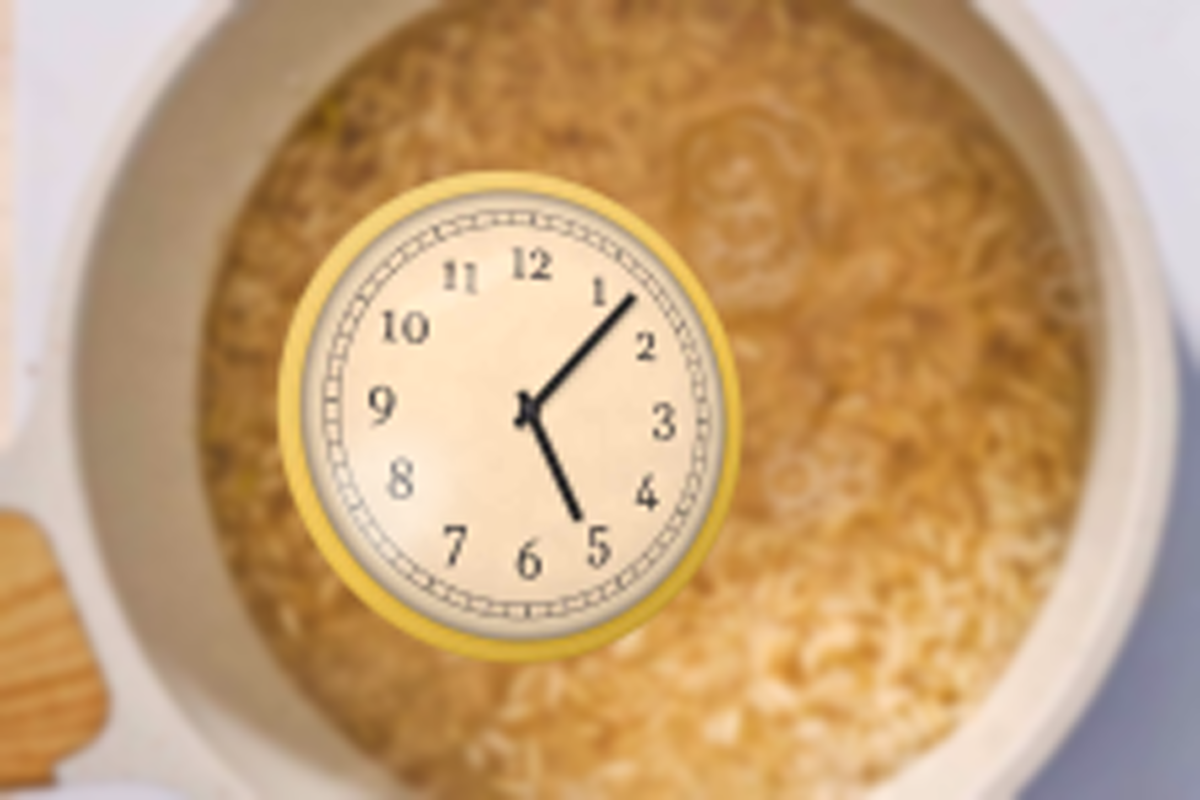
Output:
**5:07**
